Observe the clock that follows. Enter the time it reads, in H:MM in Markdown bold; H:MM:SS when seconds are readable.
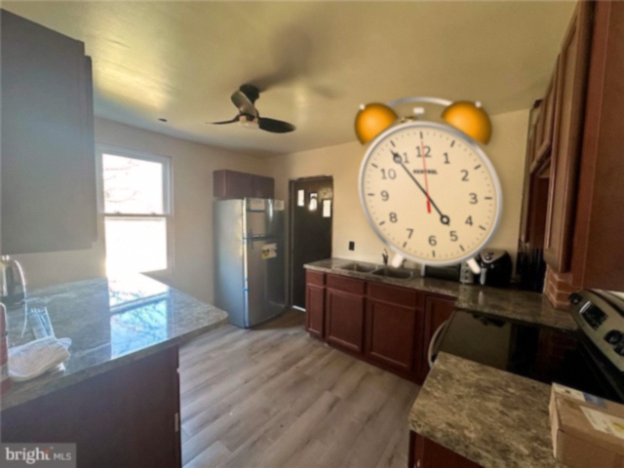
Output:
**4:54:00**
